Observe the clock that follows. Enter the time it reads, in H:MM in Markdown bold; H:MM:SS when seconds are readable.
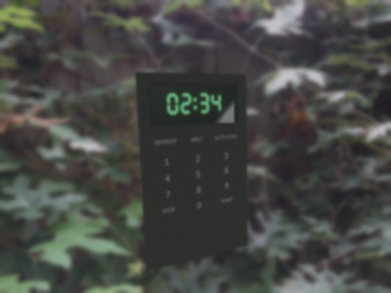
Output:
**2:34**
